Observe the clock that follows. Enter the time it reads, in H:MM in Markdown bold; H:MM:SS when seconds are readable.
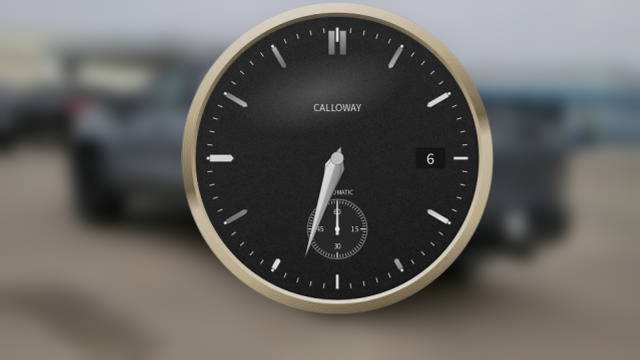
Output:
**6:33**
